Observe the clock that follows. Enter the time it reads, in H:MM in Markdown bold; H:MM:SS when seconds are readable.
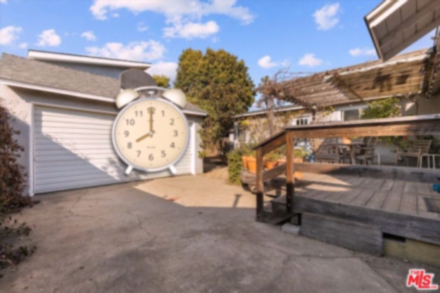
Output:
**8:00**
